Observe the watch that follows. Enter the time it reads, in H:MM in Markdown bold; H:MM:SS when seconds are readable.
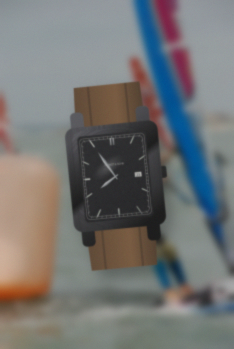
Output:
**7:55**
